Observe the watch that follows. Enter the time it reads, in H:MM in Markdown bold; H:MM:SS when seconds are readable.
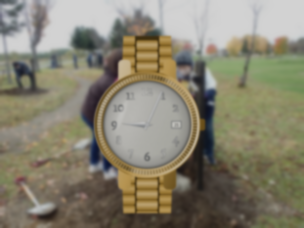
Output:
**9:04**
